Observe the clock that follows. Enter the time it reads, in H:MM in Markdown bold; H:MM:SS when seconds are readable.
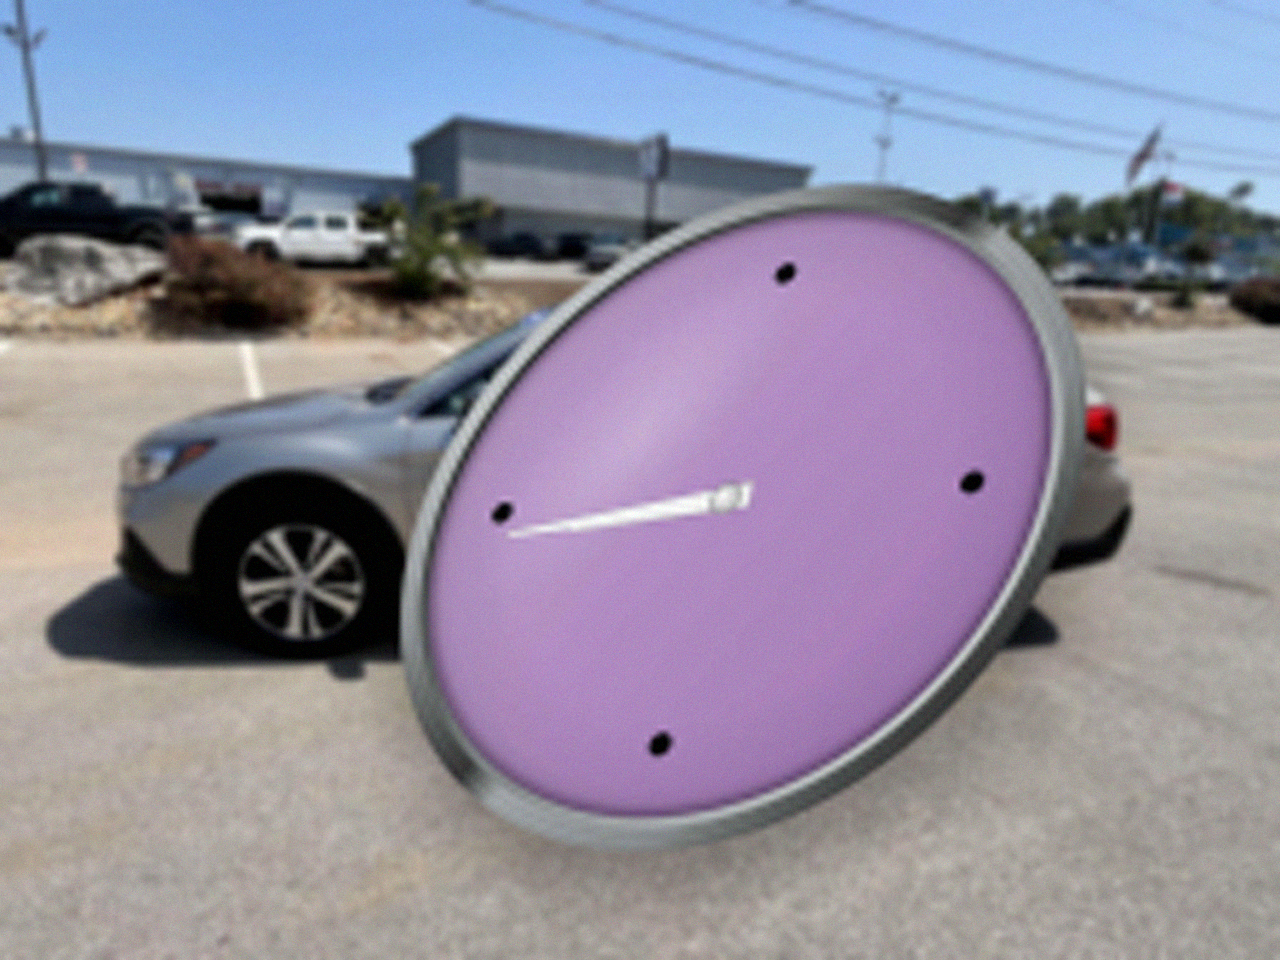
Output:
**8:44**
